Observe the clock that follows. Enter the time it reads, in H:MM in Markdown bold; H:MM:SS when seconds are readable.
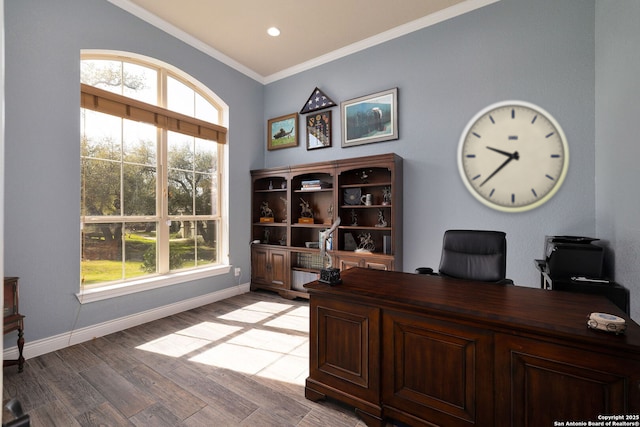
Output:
**9:38**
